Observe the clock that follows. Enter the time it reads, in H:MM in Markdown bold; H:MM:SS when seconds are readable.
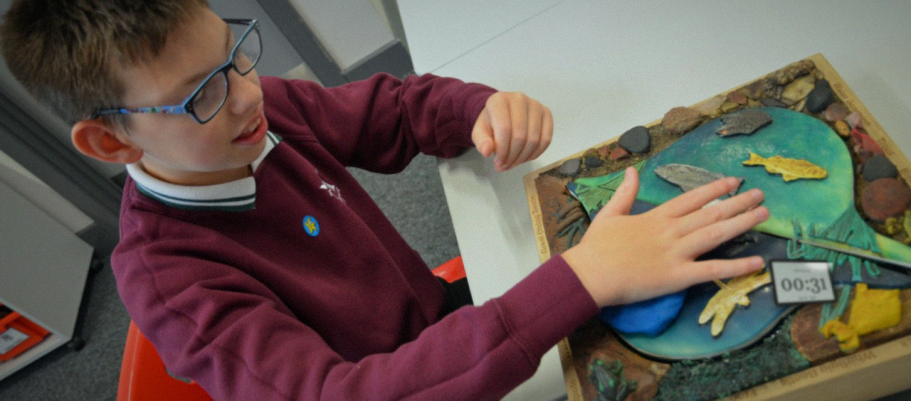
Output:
**0:31**
